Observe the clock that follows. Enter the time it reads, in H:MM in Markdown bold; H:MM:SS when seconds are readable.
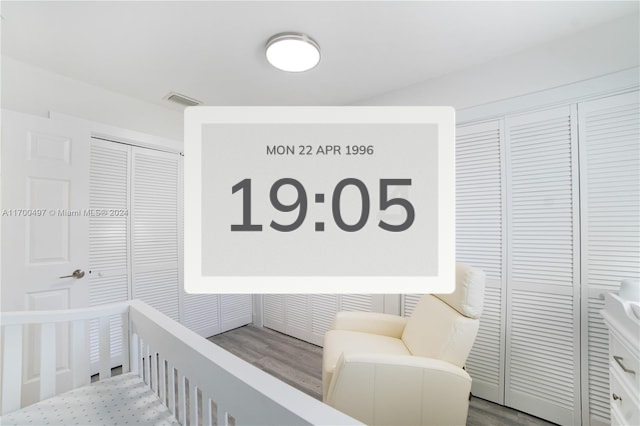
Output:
**19:05**
